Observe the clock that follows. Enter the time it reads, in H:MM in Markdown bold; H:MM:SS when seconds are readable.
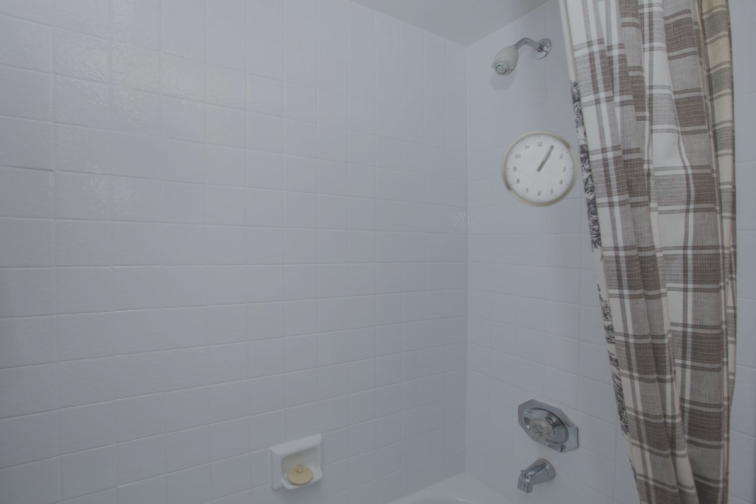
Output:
**1:05**
